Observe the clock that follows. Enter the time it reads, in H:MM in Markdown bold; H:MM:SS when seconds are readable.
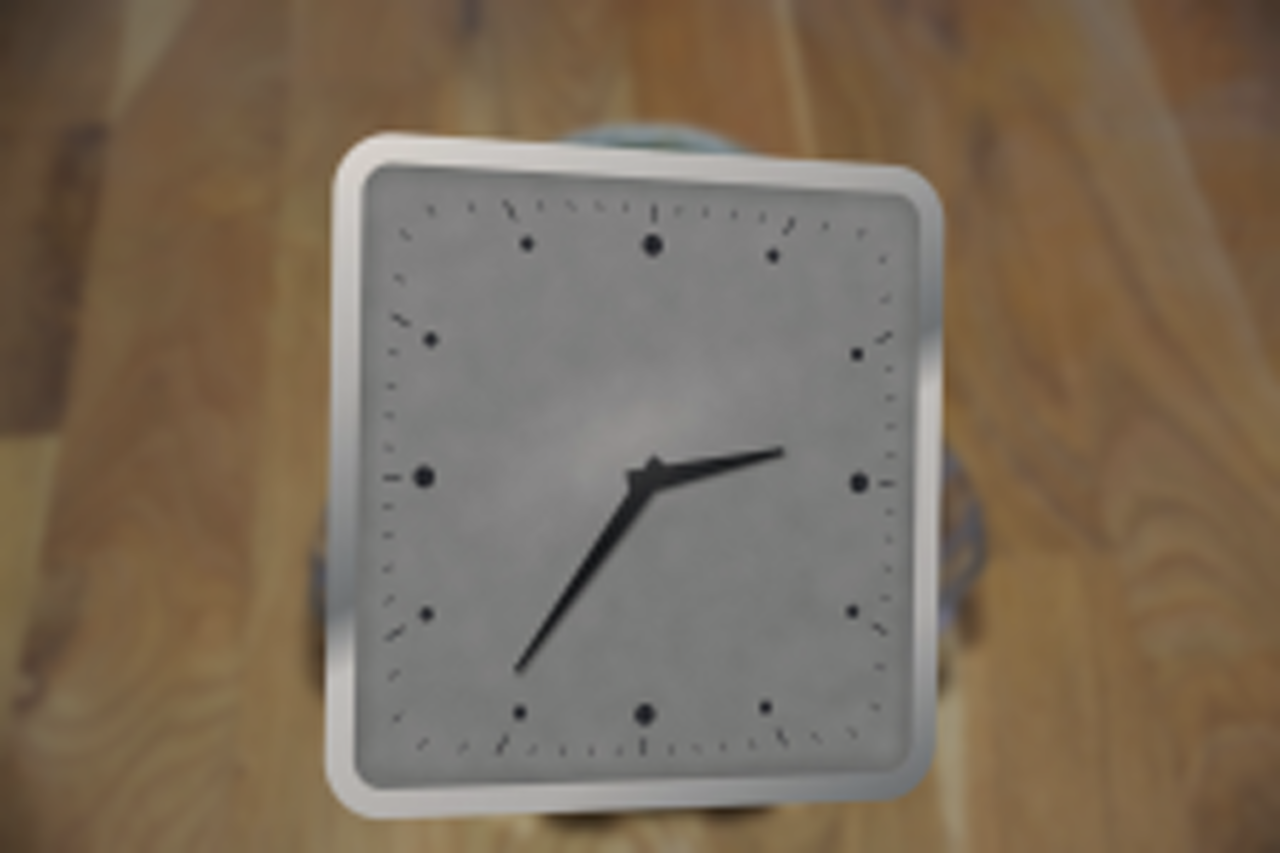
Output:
**2:36**
